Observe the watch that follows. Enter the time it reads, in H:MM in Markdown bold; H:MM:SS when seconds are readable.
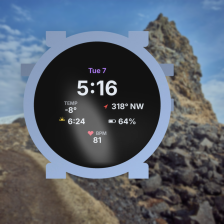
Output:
**5:16**
